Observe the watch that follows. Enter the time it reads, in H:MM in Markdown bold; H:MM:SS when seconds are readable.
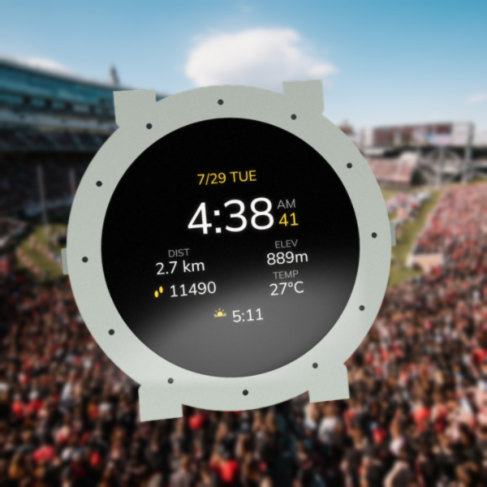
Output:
**4:38:41**
